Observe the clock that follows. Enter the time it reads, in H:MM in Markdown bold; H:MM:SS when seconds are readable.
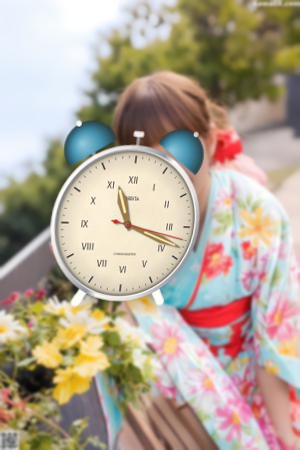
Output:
**11:18:17**
